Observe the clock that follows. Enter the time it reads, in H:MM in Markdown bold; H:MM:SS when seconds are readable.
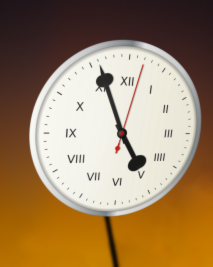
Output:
**4:56:02**
